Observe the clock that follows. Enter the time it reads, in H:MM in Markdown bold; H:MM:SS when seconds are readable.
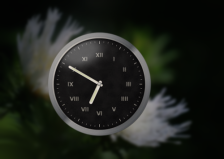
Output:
**6:50**
